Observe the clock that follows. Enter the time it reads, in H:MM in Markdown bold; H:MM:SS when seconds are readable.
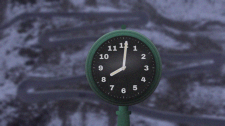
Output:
**8:01**
